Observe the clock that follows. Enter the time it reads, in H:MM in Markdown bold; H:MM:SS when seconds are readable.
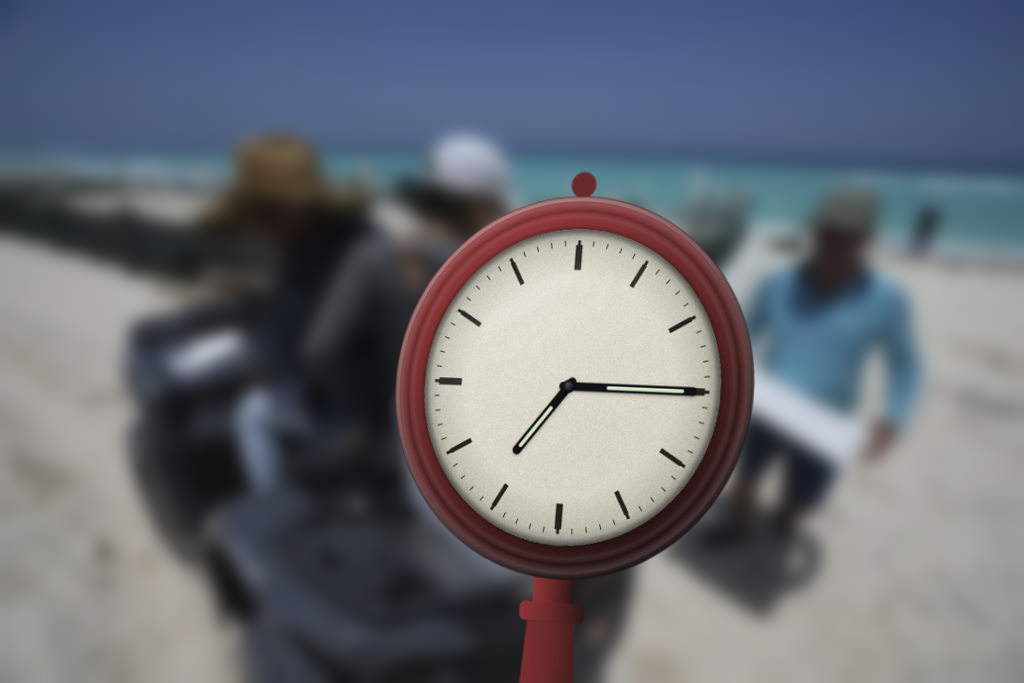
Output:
**7:15**
